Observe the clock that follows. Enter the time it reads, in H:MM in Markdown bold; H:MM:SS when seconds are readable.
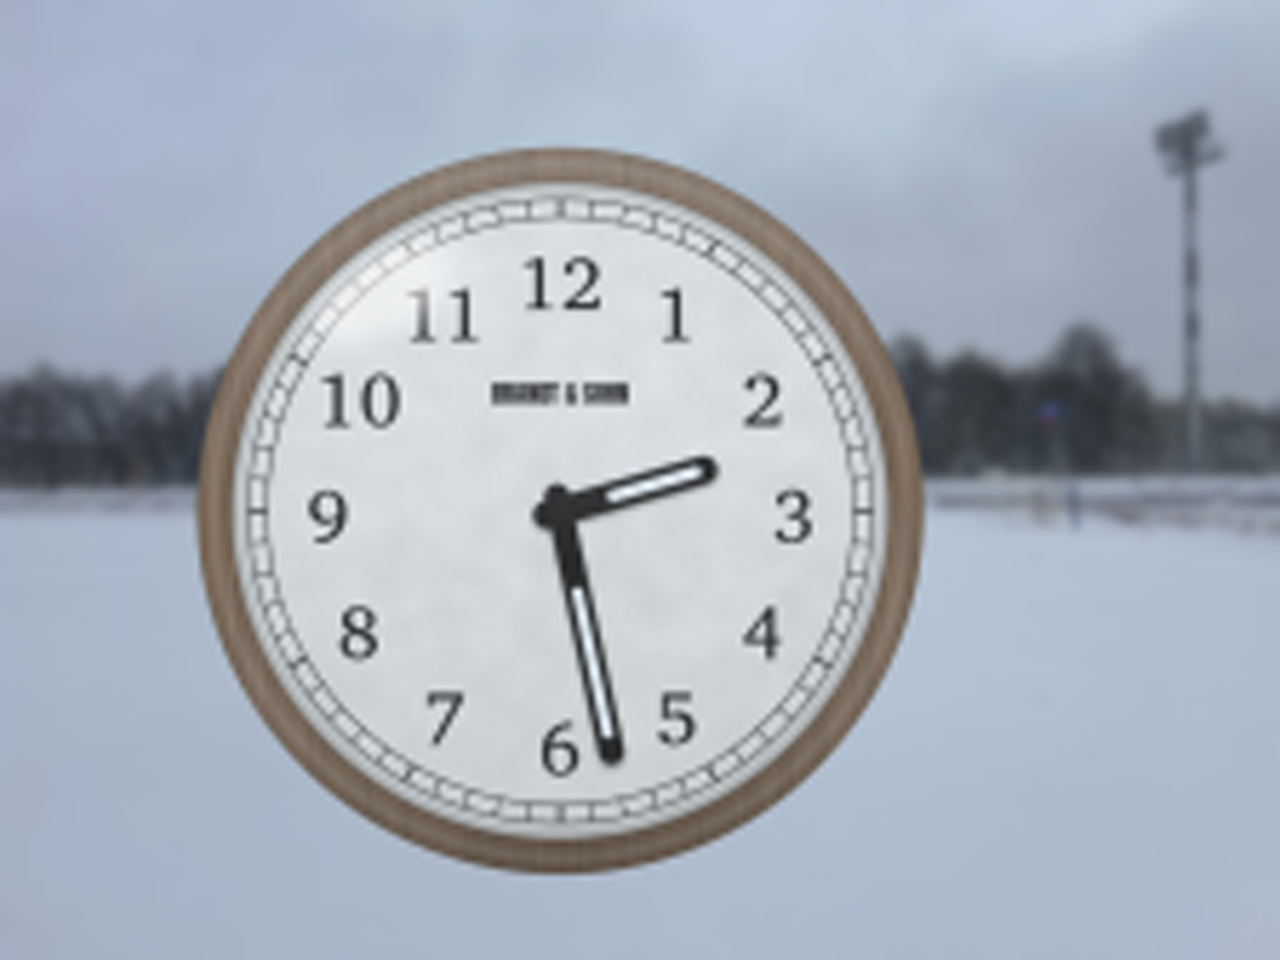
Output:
**2:28**
